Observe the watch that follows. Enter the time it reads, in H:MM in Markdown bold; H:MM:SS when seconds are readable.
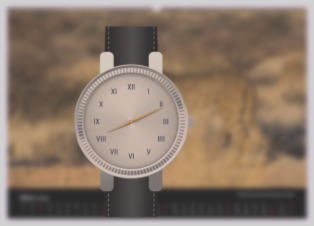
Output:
**8:11**
